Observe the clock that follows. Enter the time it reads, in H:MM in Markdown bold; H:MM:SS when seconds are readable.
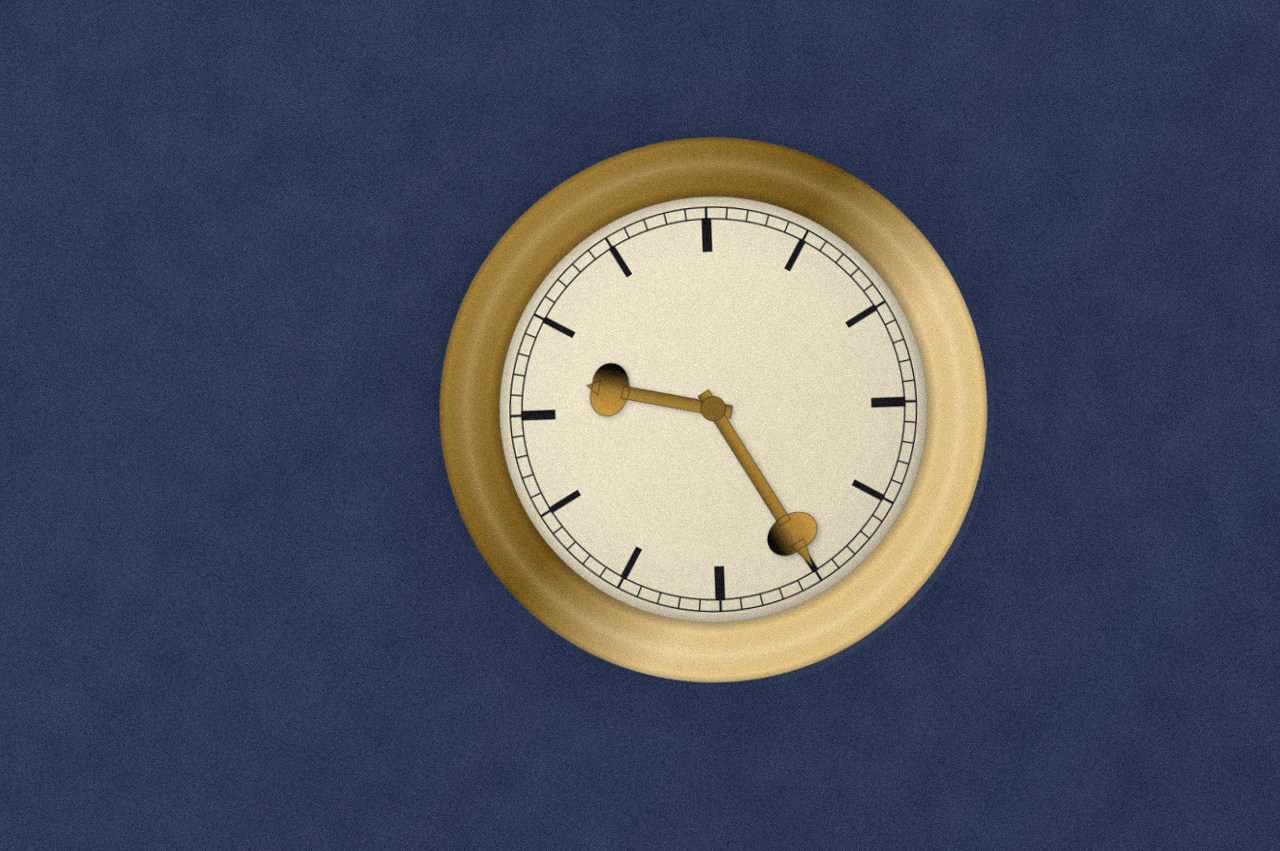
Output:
**9:25**
